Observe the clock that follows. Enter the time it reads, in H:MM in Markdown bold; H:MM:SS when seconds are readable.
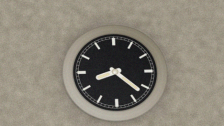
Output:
**8:22**
